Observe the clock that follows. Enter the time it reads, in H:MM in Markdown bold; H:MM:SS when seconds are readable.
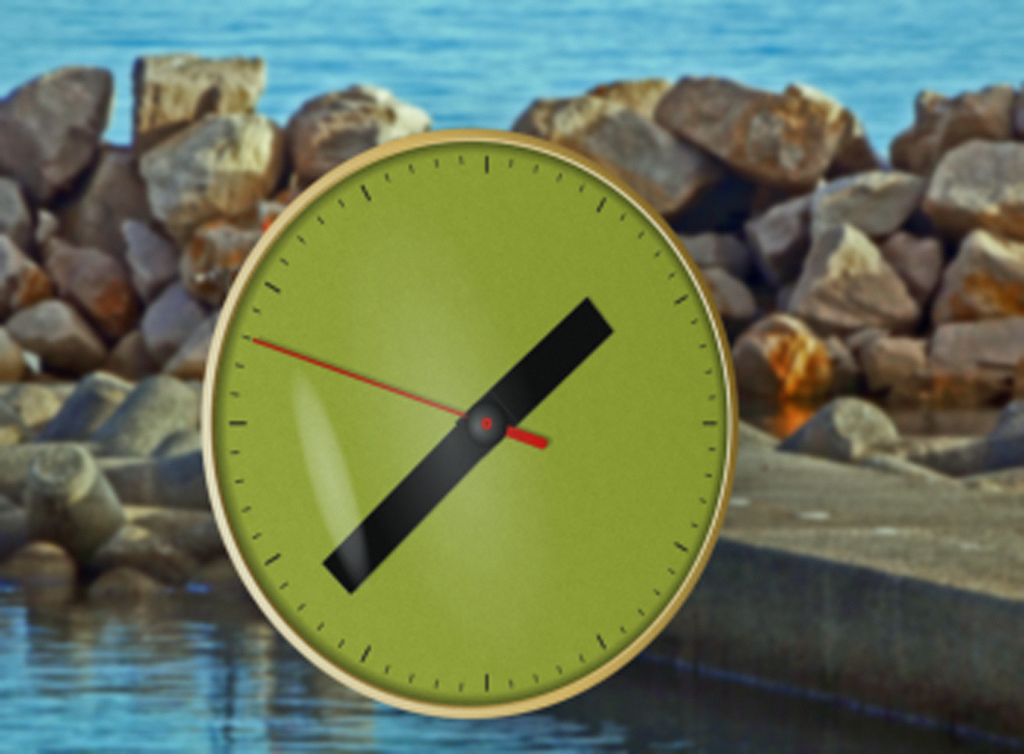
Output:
**1:37:48**
